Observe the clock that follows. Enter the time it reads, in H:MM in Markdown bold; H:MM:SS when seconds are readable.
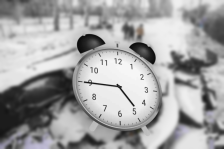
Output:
**4:45**
